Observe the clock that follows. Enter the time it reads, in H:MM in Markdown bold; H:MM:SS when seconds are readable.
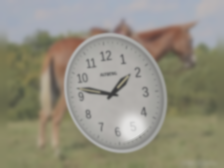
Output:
**1:47**
